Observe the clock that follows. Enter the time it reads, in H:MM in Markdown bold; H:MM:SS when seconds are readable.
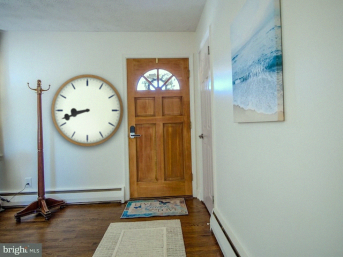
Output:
**8:42**
